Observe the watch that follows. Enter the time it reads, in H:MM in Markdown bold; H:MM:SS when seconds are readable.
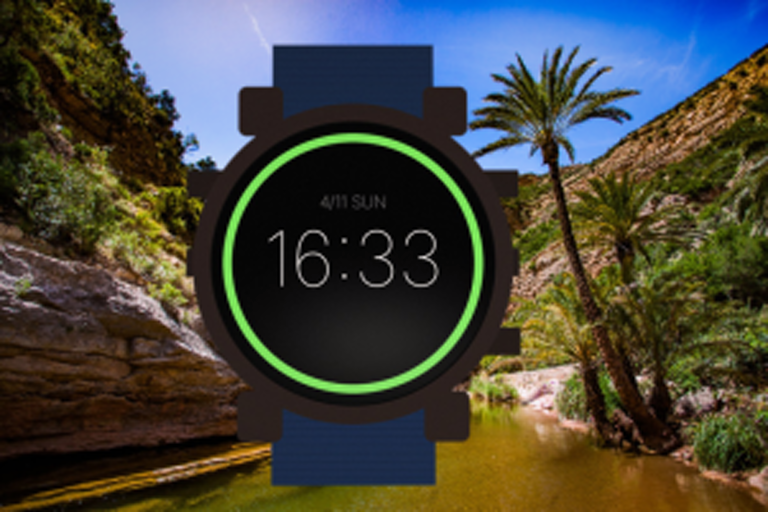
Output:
**16:33**
